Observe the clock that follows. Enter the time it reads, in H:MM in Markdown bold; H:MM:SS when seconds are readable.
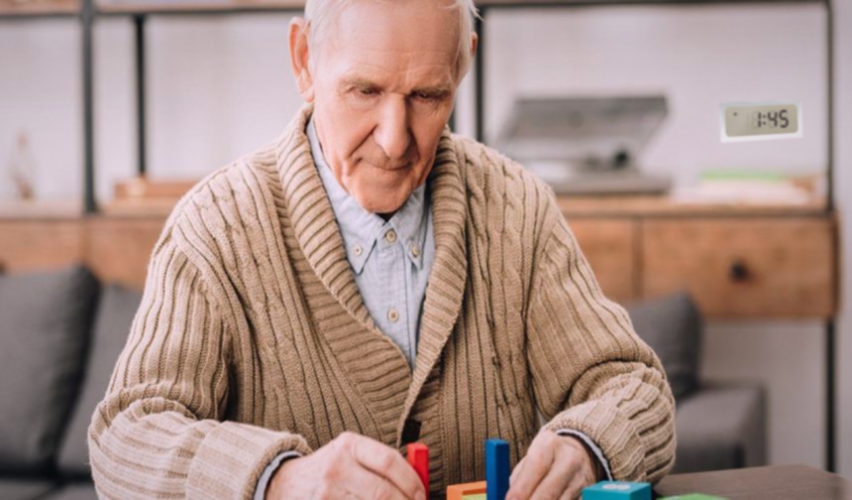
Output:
**1:45**
